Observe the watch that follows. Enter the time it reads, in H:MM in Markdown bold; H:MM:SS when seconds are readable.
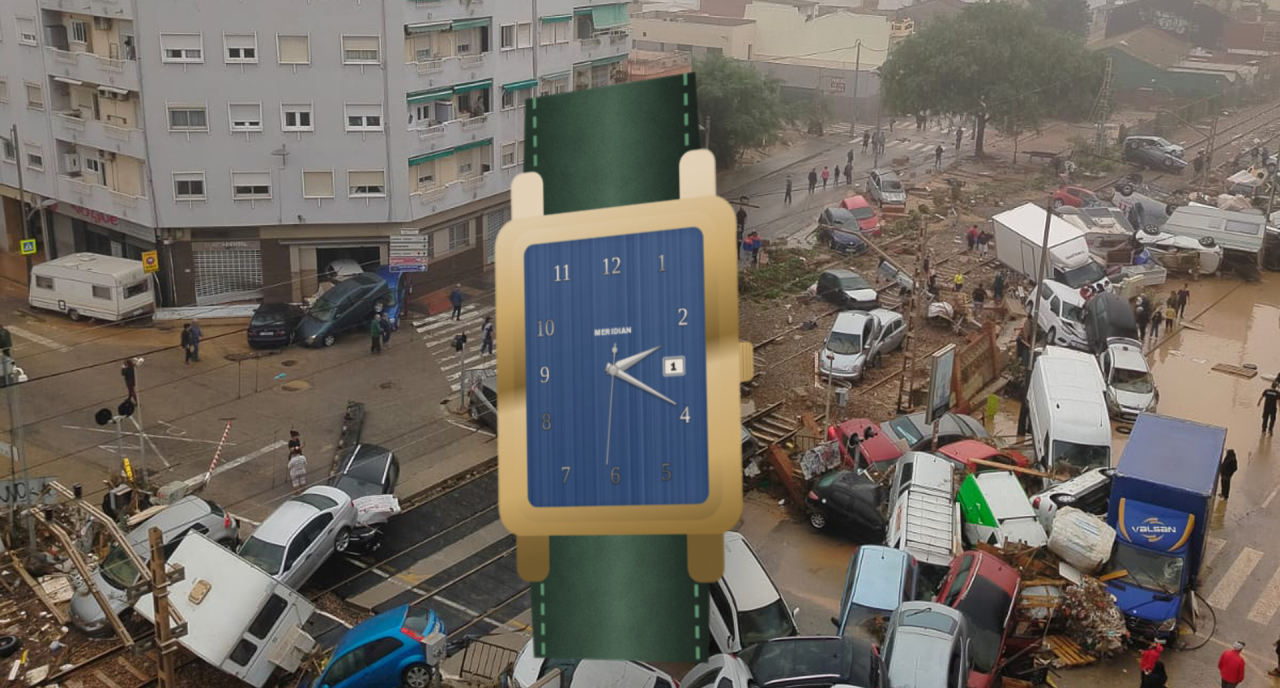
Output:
**2:19:31**
